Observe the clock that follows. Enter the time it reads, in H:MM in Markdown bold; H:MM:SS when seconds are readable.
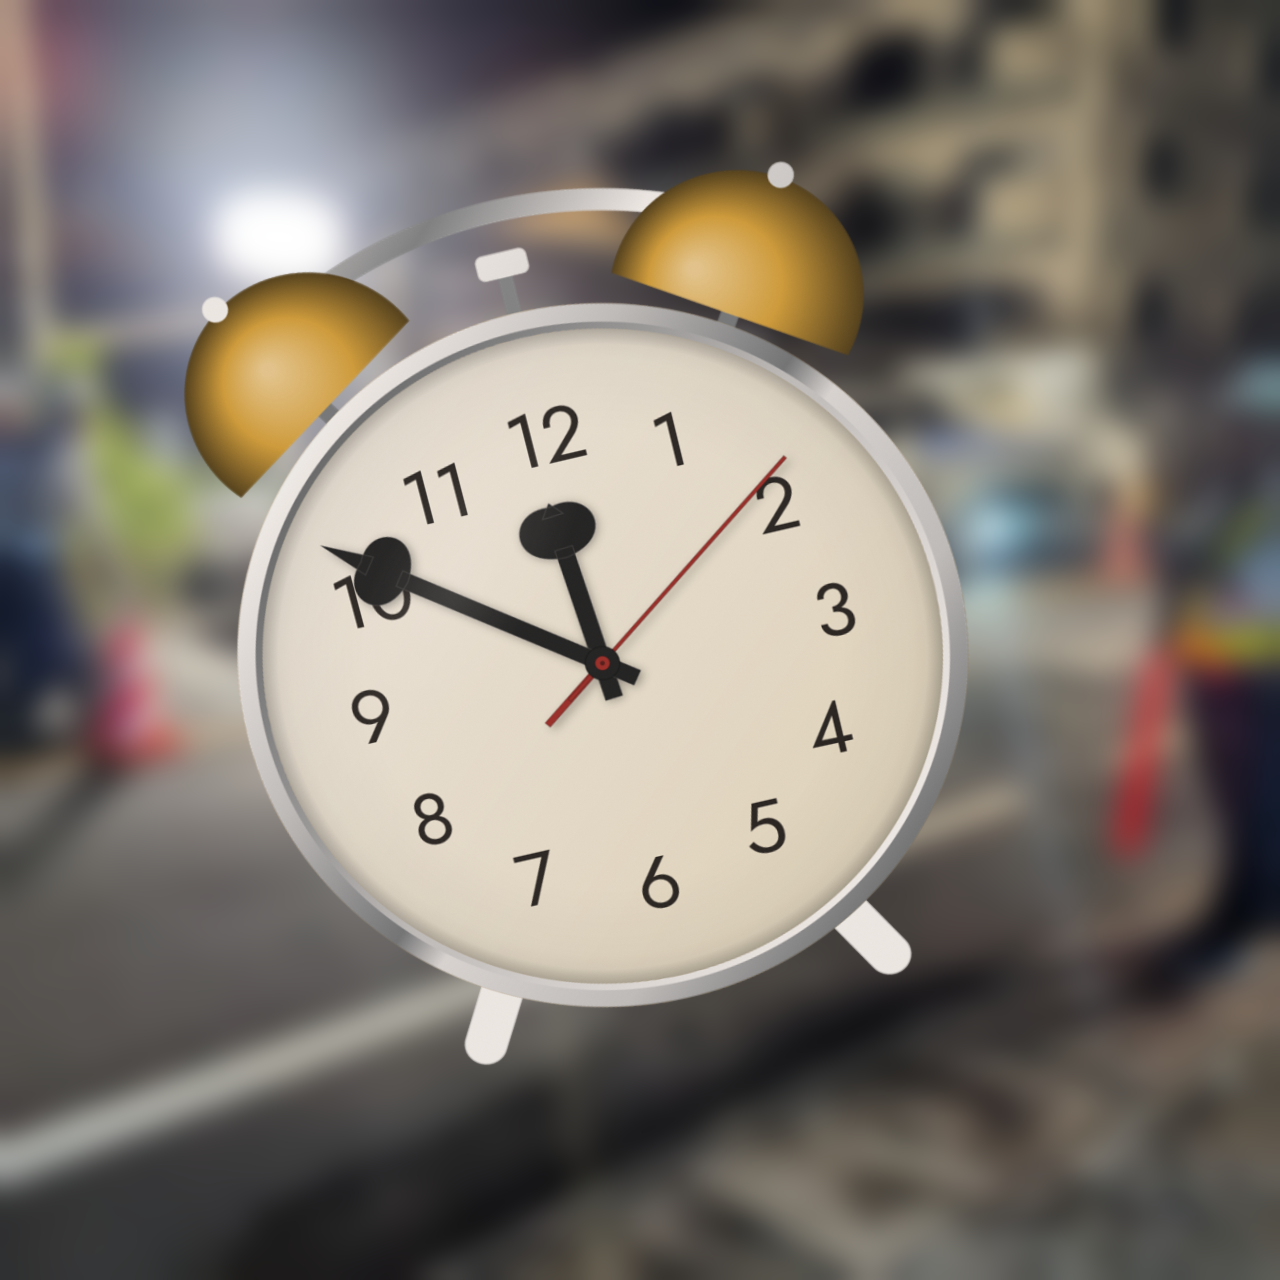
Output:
**11:51:09**
